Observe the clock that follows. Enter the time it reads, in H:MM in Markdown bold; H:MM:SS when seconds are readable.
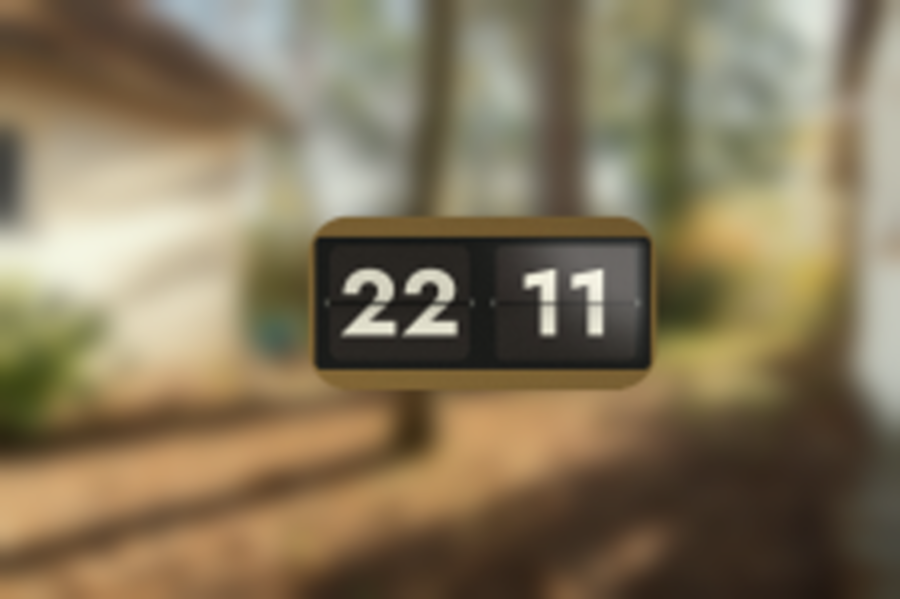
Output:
**22:11**
